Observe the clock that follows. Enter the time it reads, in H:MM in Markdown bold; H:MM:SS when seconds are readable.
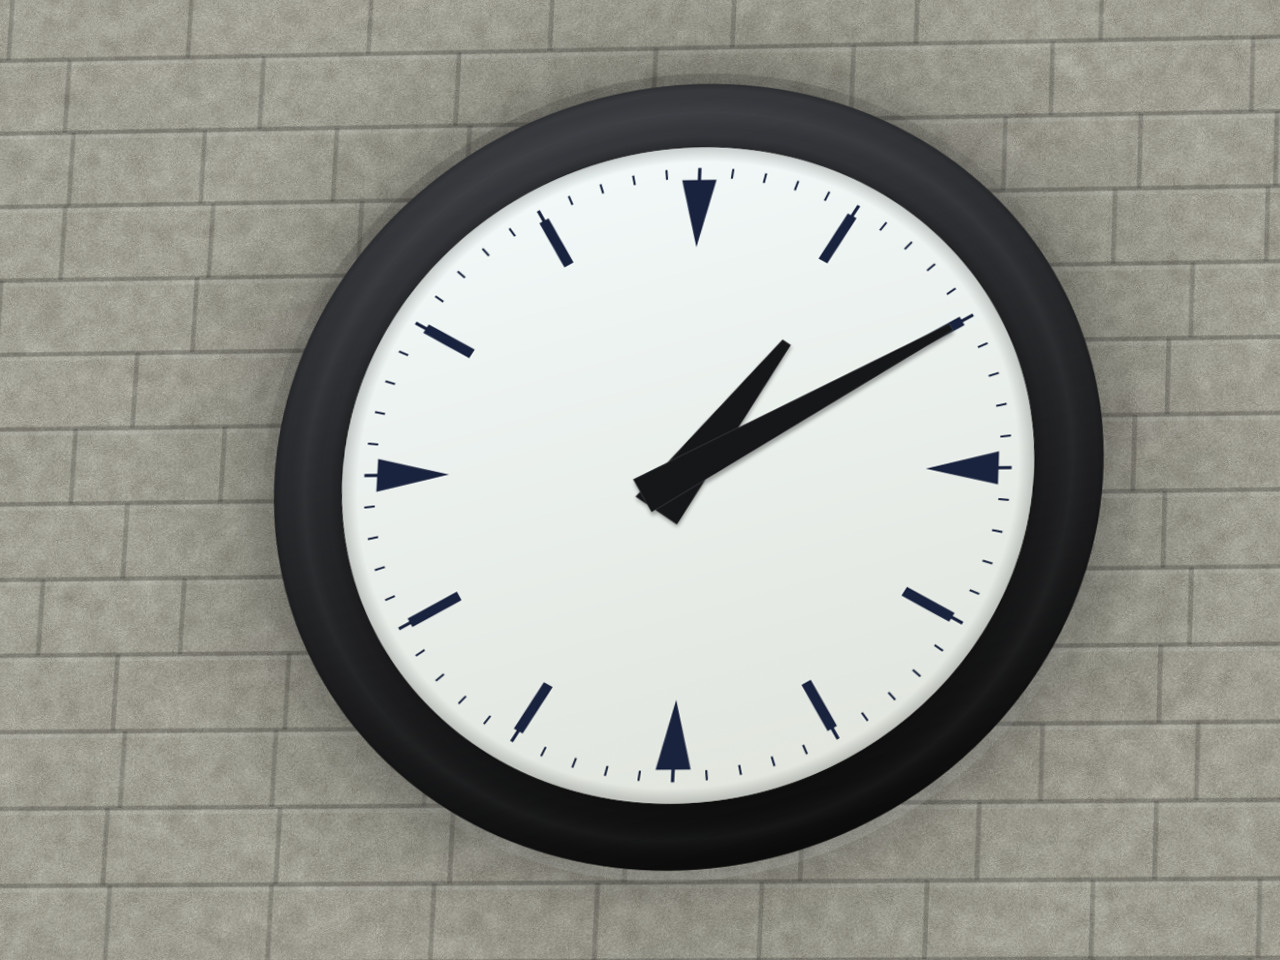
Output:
**1:10**
